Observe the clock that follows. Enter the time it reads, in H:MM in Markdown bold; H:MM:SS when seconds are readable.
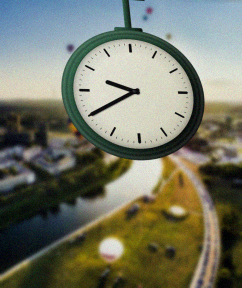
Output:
**9:40**
